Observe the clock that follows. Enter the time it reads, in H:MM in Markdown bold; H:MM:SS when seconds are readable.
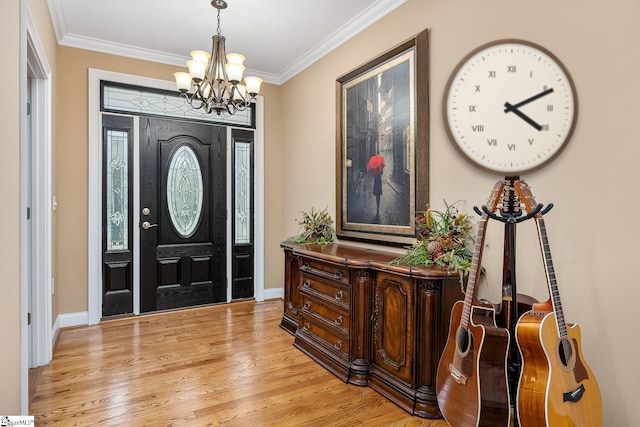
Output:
**4:11**
